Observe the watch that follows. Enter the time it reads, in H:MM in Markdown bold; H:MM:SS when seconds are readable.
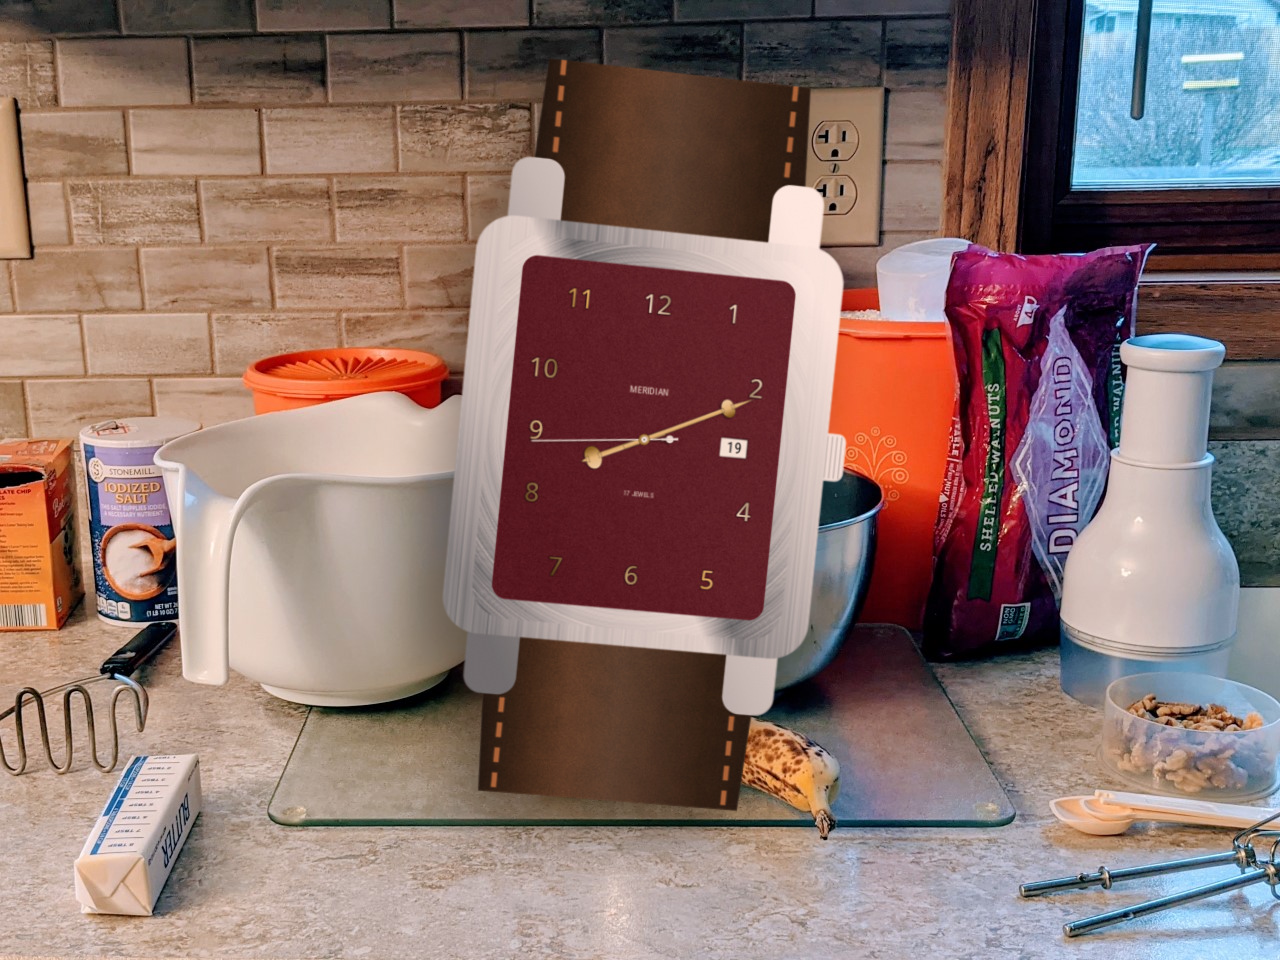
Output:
**8:10:44**
